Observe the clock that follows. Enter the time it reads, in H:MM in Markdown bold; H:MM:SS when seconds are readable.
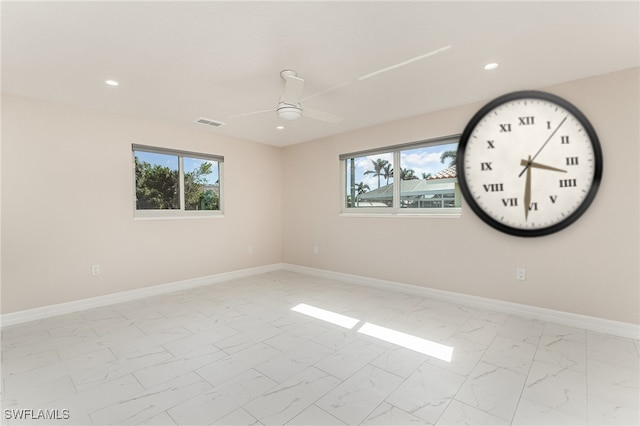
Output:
**3:31:07**
